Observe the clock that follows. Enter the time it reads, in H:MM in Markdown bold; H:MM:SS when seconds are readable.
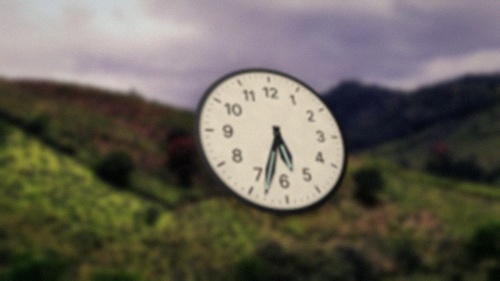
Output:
**5:33**
